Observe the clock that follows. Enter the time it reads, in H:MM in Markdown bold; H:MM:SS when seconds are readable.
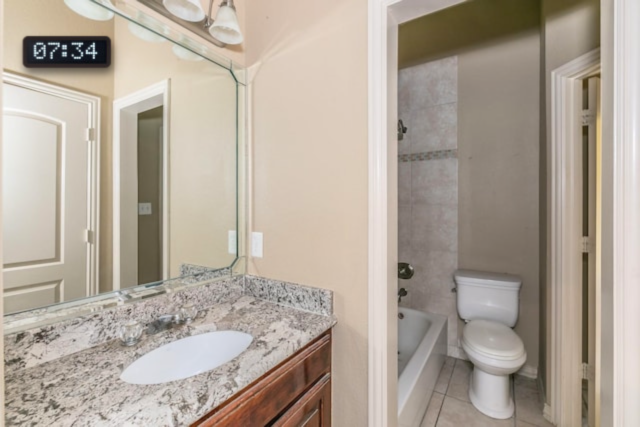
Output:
**7:34**
